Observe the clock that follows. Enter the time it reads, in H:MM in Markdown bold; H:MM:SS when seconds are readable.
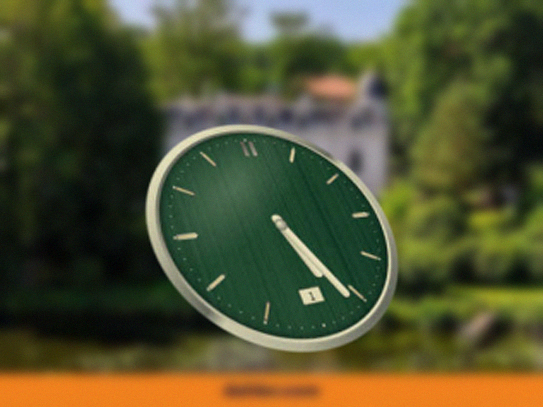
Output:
**5:26**
